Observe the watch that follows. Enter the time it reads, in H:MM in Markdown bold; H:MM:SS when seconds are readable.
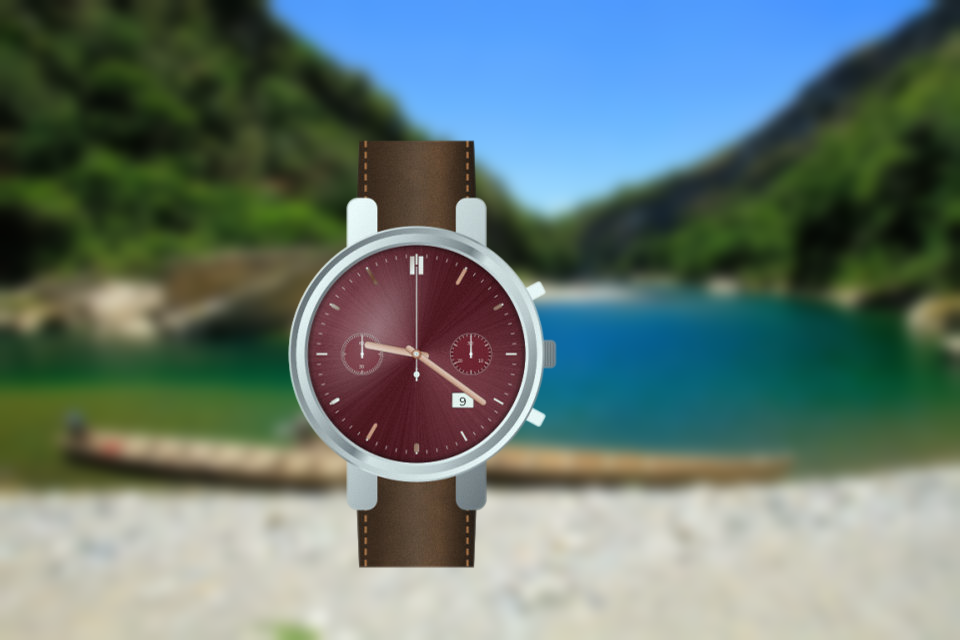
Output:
**9:21**
